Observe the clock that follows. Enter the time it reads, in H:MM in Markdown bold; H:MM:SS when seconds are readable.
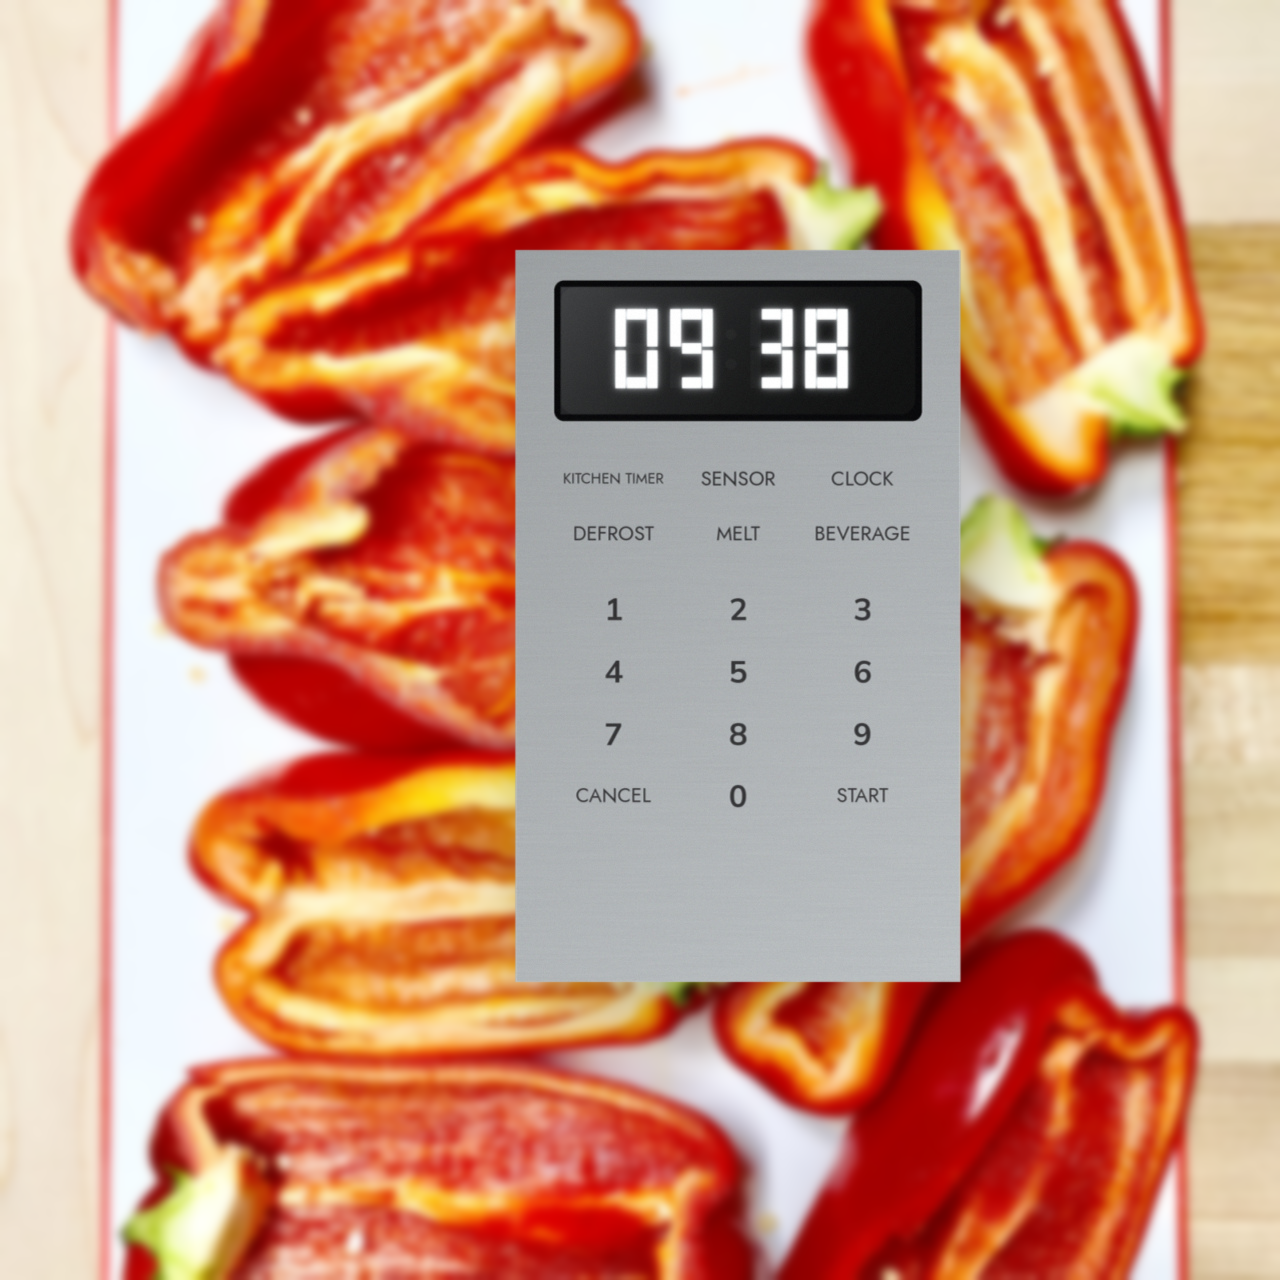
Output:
**9:38**
